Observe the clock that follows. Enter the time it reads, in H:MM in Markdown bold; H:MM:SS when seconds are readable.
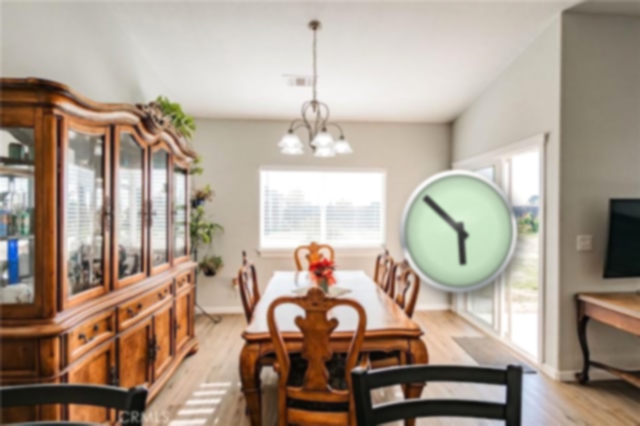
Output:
**5:52**
